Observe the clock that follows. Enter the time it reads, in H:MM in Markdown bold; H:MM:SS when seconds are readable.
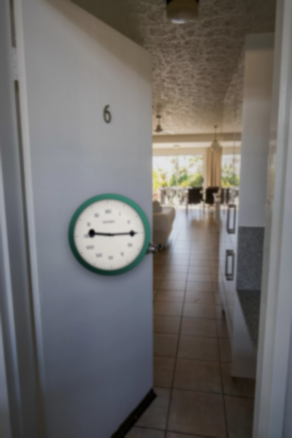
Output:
**9:15**
